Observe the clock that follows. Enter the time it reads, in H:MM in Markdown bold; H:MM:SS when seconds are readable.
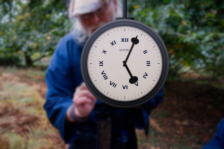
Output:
**5:04**
